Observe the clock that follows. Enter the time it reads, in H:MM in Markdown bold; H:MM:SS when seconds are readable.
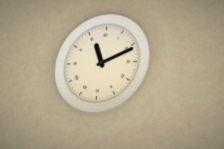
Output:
**11:11**
